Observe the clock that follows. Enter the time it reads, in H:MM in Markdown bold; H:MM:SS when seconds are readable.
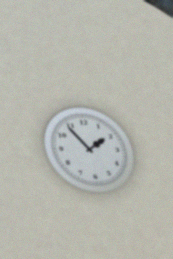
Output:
**1:54**
